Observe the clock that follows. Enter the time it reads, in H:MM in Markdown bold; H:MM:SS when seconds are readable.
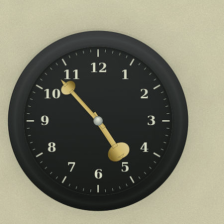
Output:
**4:53**
